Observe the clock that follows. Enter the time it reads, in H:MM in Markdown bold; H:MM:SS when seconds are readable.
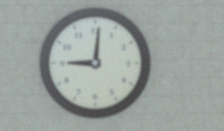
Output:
**9:01**
